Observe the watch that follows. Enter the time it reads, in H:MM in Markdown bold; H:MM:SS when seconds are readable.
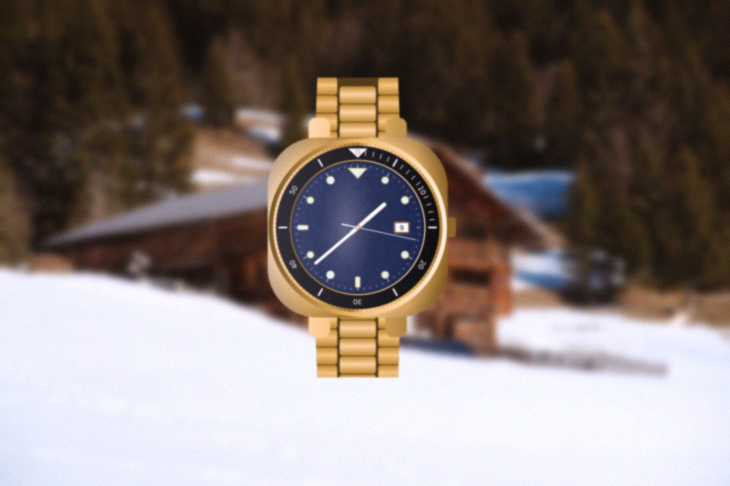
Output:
**1:38:17**
